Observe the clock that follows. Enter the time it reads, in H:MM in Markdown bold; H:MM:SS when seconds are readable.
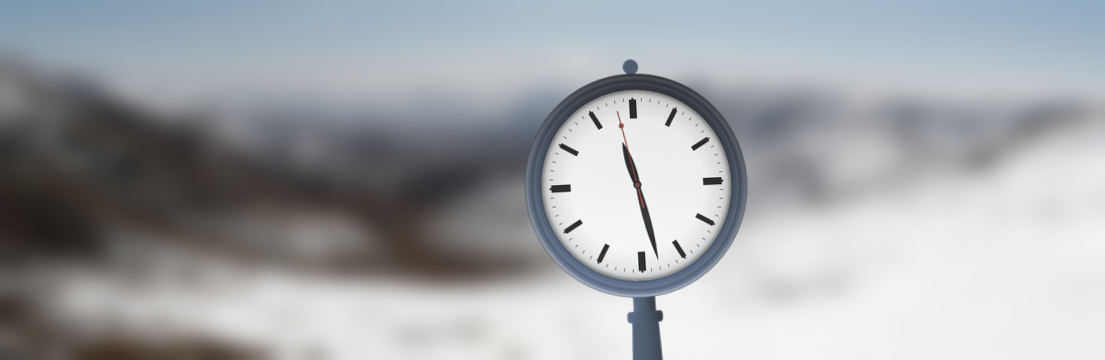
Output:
**11:27:58**
